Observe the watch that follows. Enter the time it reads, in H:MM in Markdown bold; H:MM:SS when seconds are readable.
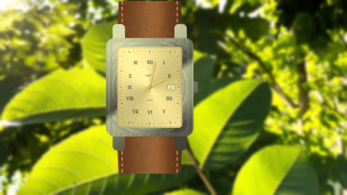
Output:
**2:02**
